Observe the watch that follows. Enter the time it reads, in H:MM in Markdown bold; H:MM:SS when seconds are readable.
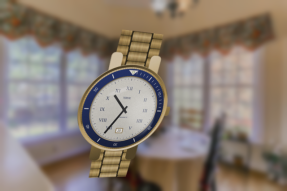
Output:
**10:35**
